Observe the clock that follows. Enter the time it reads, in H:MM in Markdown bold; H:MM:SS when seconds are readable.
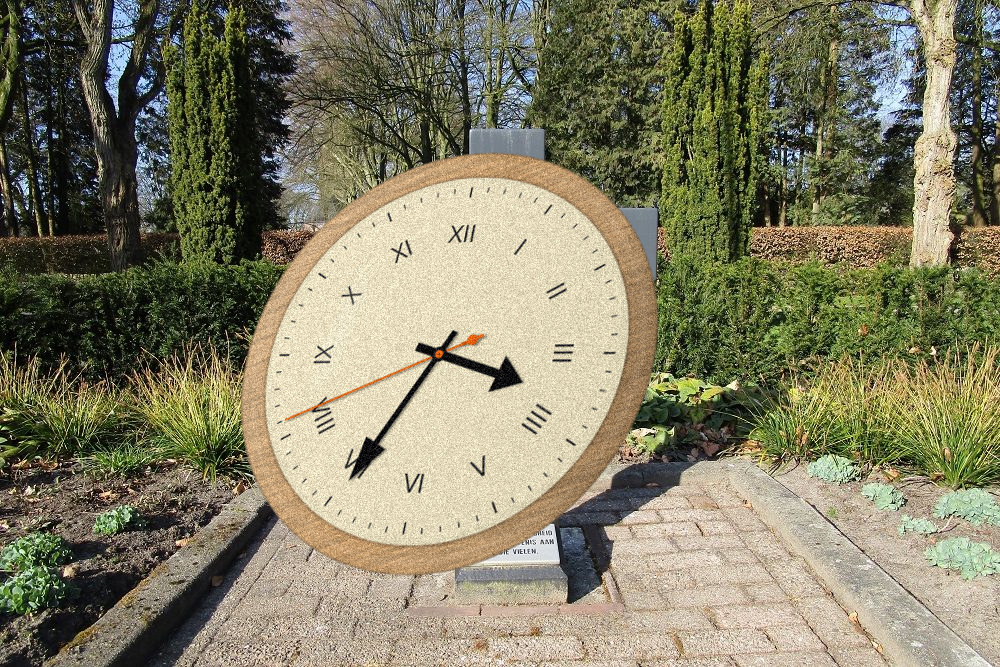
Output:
**3:34:41**
